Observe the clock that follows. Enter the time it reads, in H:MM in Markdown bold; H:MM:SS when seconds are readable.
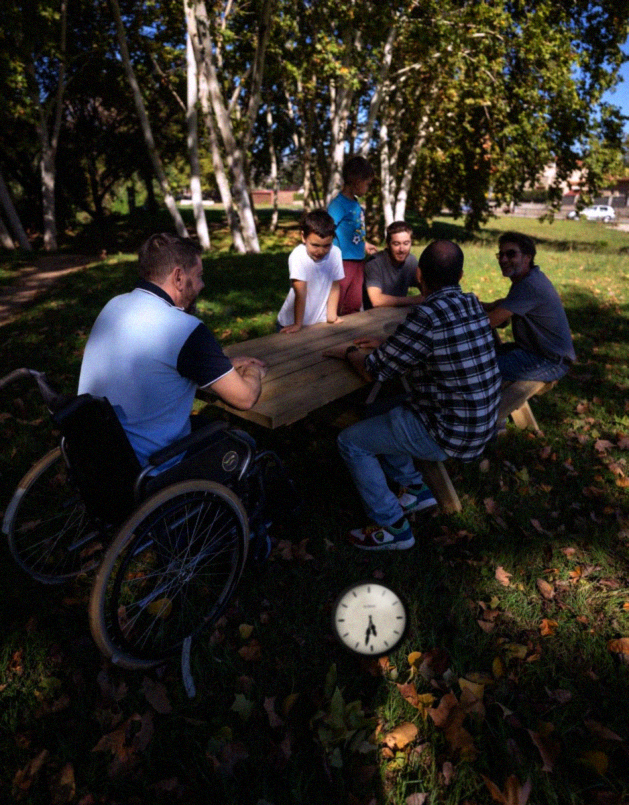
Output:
**5:32**
